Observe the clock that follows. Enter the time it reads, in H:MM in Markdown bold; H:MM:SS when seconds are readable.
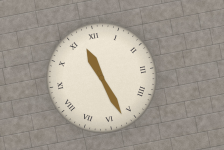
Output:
**11:27**
